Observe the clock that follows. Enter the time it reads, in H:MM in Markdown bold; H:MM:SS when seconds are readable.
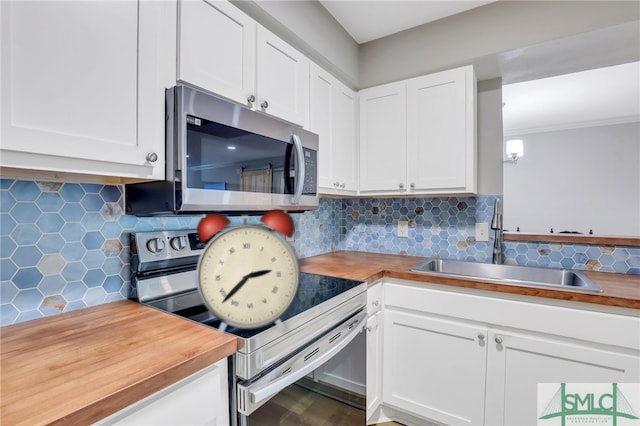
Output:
**2:38**
